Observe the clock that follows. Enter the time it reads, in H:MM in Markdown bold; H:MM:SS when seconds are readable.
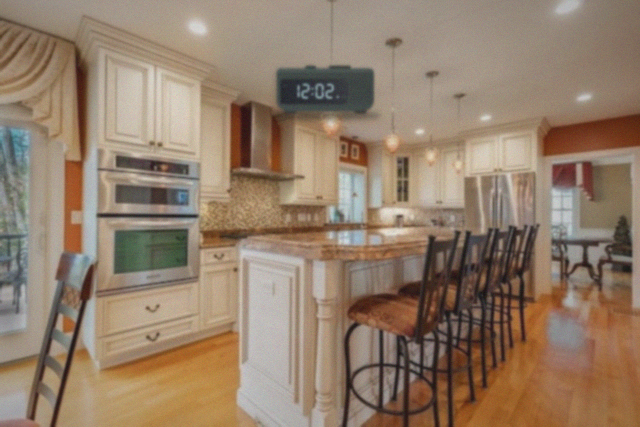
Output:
**12:02**
